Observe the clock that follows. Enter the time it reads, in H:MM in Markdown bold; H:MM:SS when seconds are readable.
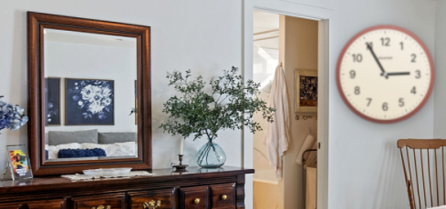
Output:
**2:55**
